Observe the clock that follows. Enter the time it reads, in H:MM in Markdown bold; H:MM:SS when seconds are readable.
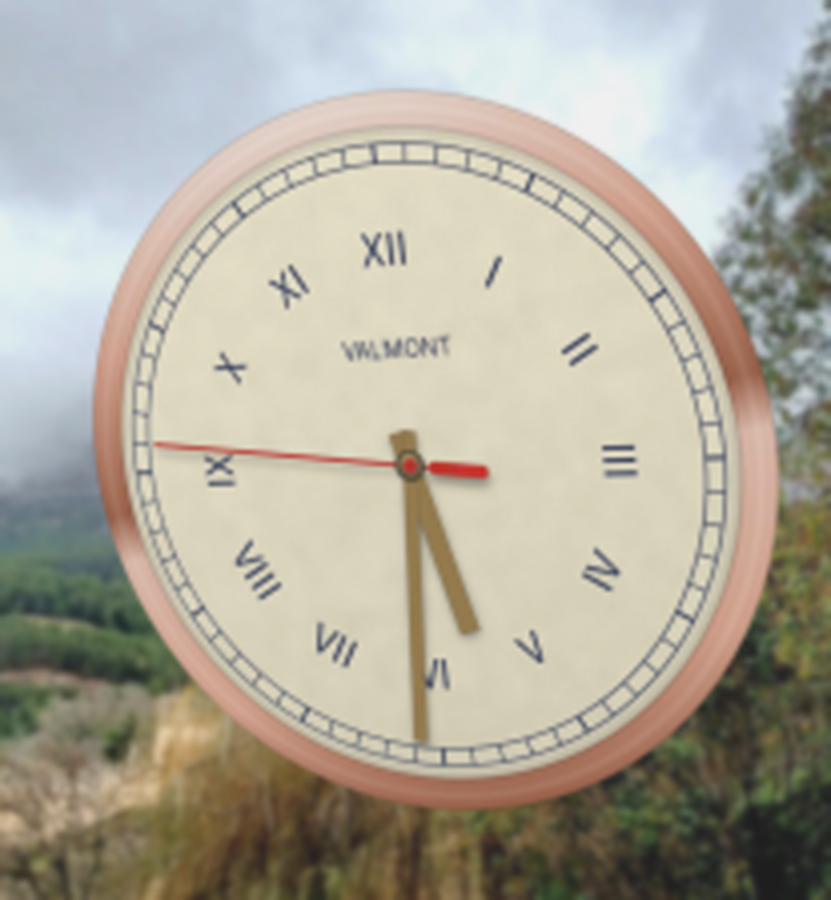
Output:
**5:30:46**
